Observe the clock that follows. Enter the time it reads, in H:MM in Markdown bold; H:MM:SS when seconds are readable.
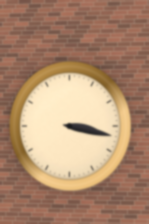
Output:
**3:17**
